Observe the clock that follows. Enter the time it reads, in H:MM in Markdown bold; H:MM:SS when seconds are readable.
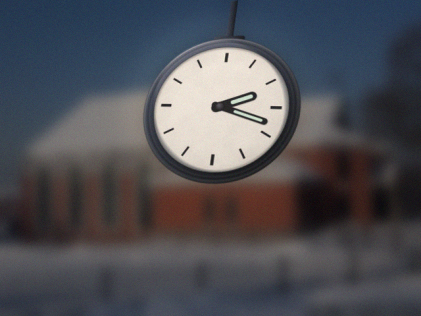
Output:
**2:18**
